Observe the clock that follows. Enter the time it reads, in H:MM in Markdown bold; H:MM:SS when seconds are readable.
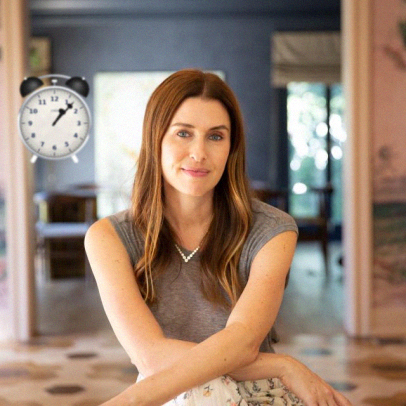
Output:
**1:07**
